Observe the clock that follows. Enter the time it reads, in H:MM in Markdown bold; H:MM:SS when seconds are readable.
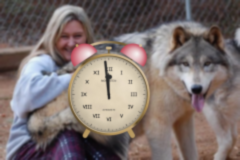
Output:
**11:59**
